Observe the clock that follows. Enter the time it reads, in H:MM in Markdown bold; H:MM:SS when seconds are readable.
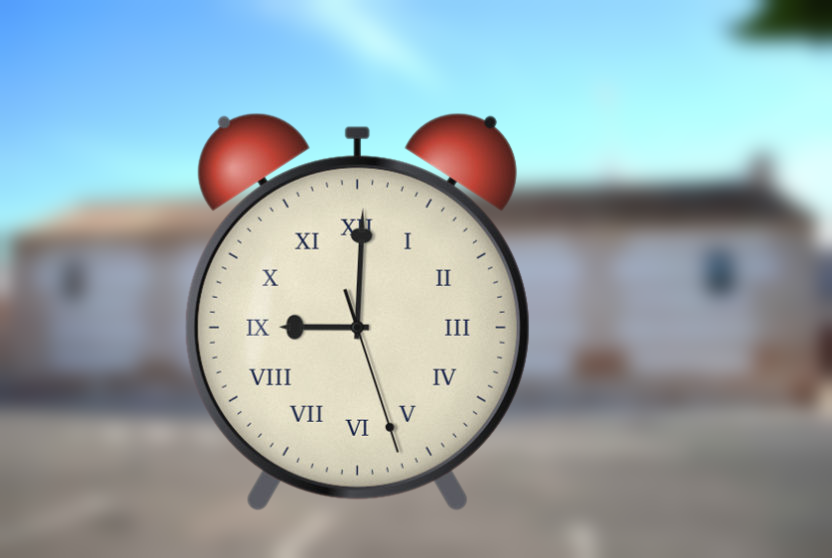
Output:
**9:00:27**
